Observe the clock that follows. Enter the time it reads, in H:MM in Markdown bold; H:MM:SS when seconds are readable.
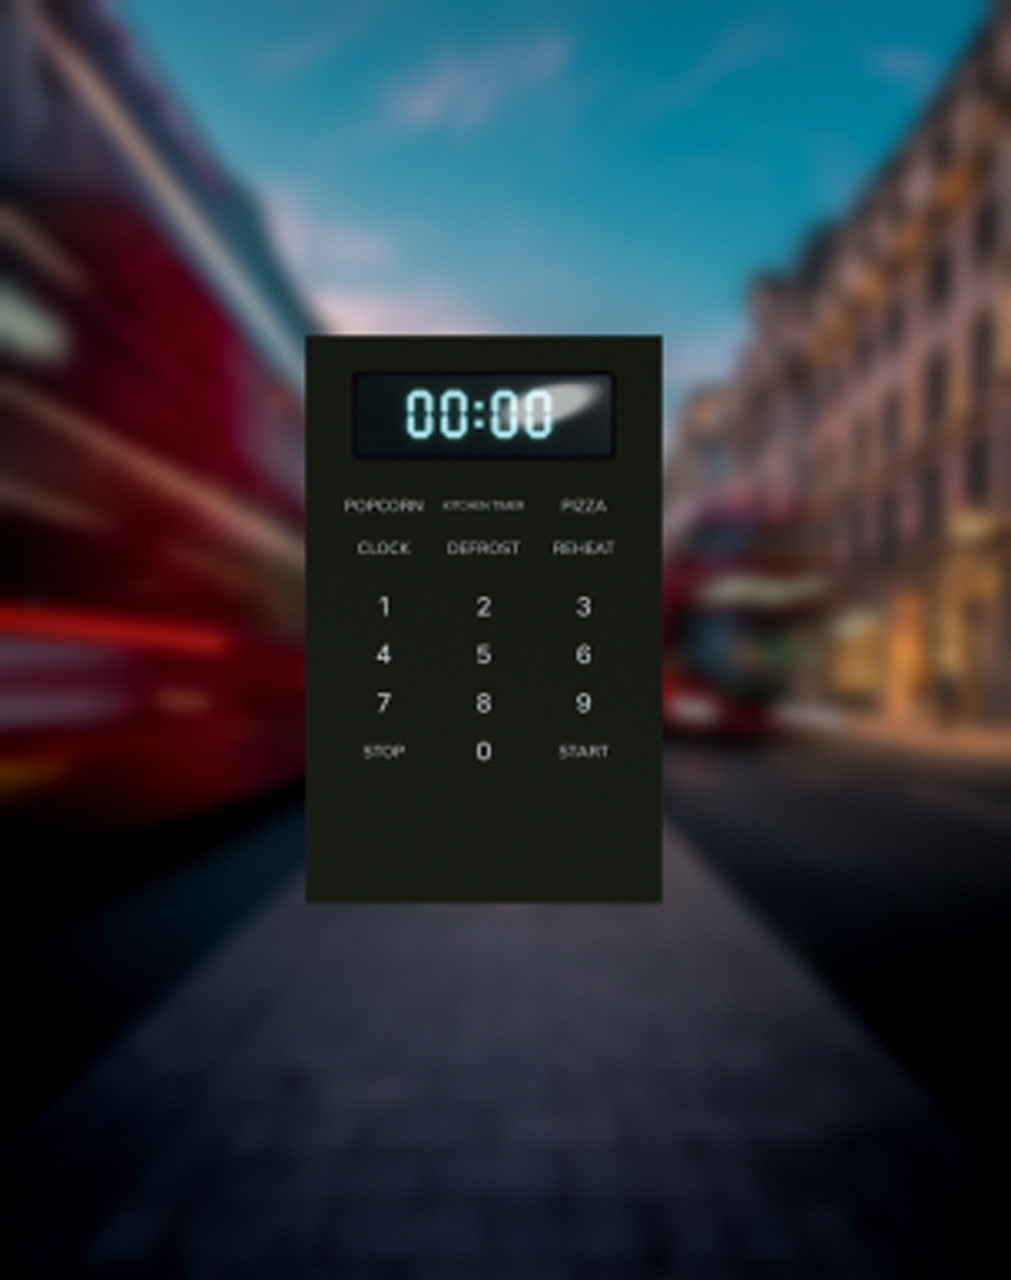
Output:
**0:00**
